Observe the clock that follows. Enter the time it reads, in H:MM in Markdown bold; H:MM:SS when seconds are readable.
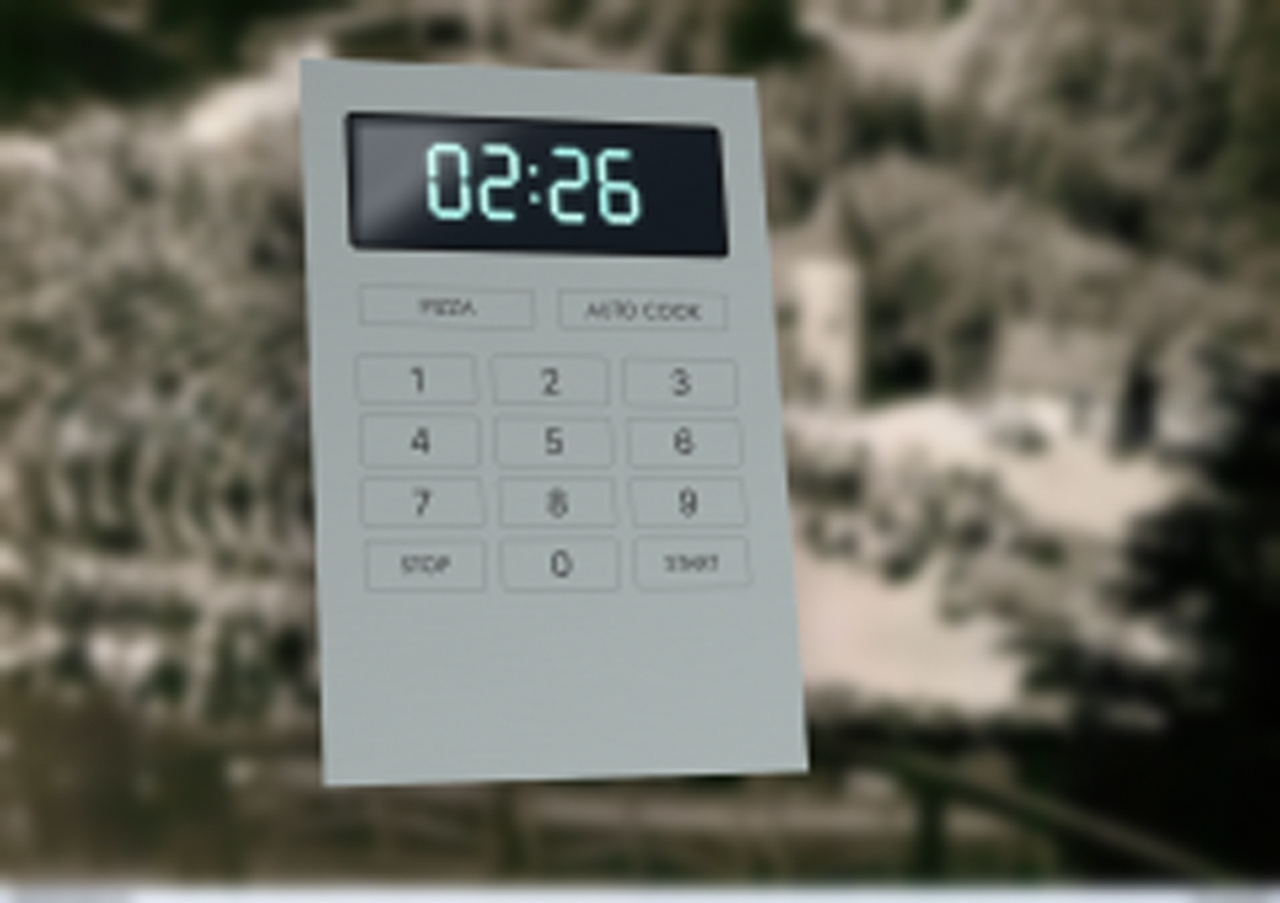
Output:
**2:26**
